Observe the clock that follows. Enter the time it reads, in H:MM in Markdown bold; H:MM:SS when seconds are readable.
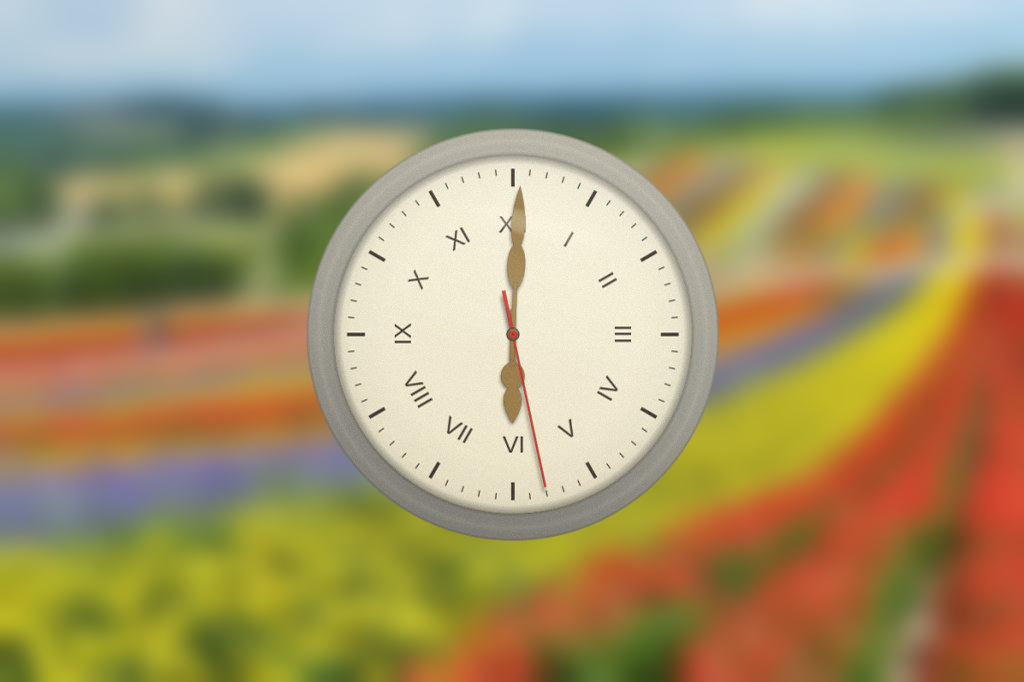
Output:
**6:00:28**
